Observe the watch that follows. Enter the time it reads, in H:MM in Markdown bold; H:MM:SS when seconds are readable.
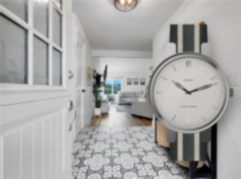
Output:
**10:12**
